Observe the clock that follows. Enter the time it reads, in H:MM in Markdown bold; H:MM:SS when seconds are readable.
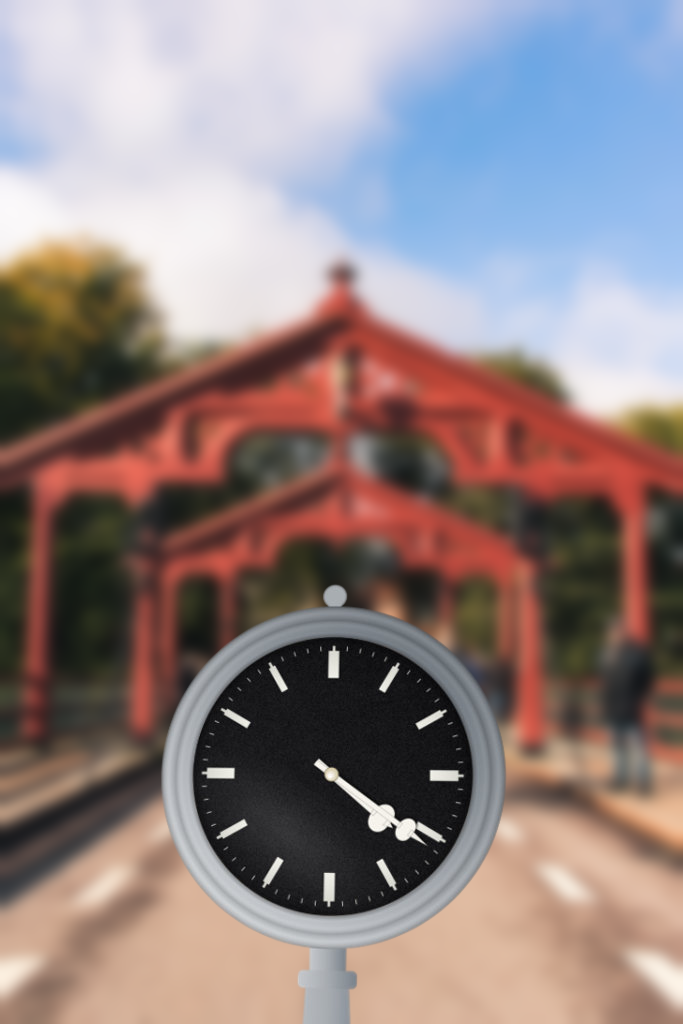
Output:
**4:21**
